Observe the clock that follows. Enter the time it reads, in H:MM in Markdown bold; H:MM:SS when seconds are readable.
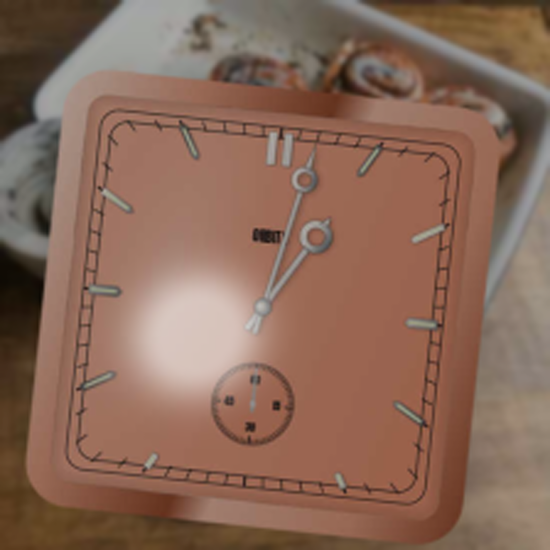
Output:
**1:02**
